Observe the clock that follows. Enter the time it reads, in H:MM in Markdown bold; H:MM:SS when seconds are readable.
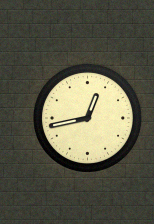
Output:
**12:43**
